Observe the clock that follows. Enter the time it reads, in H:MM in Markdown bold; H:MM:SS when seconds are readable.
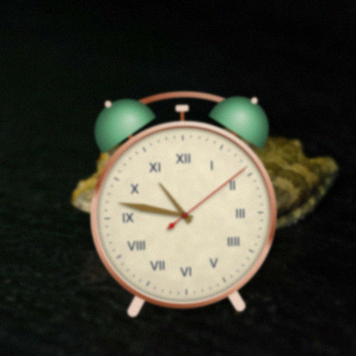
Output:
**10:47:09**
